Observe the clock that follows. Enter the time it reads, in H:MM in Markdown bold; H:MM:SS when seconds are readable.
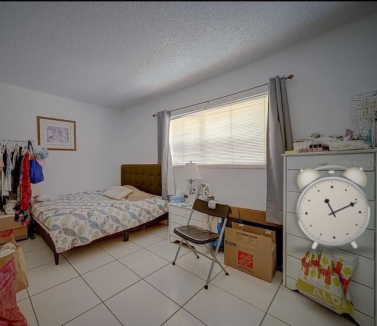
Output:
**11:11**
